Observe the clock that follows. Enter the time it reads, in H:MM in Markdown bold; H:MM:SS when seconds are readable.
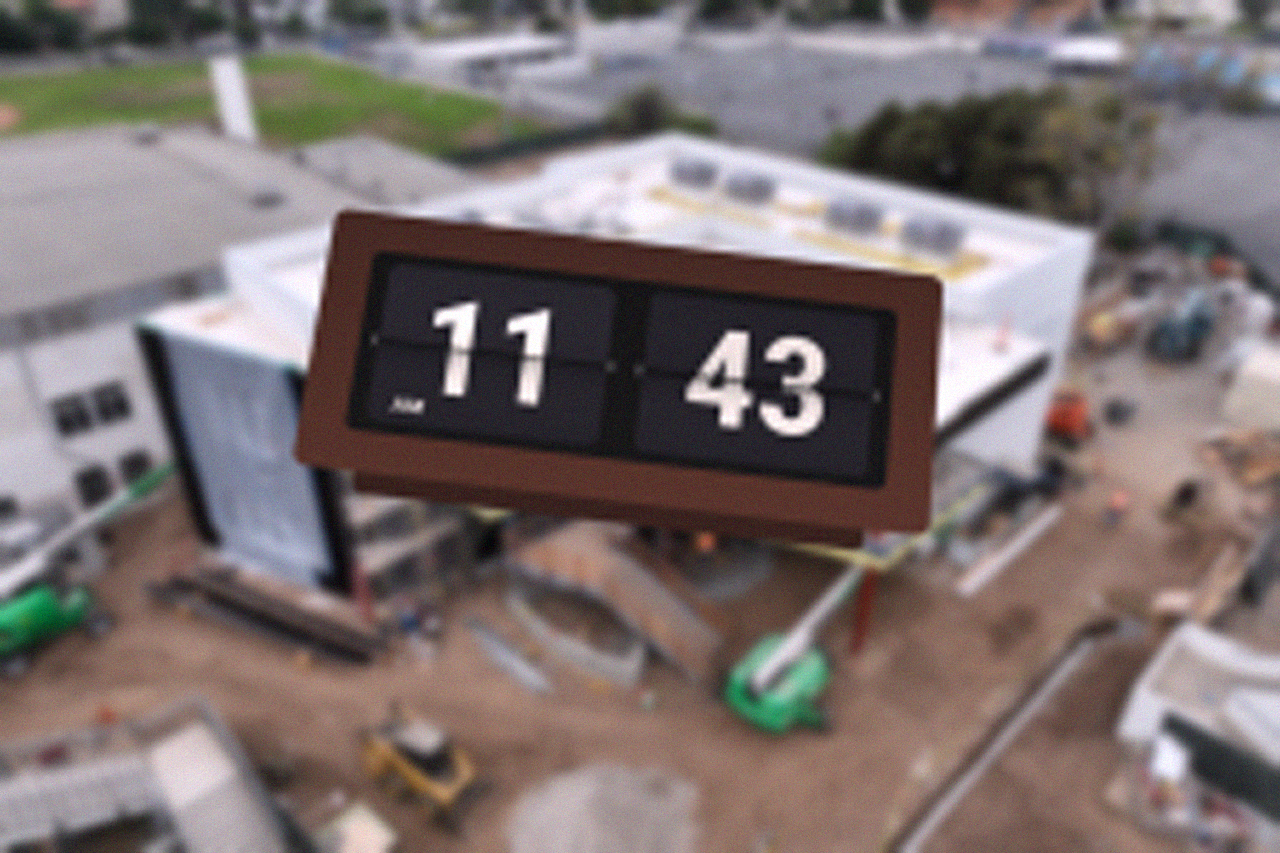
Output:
**11:43**
